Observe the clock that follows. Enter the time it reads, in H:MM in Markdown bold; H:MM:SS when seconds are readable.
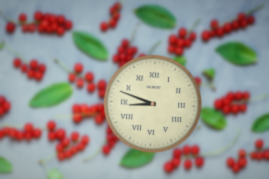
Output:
**8:48**
